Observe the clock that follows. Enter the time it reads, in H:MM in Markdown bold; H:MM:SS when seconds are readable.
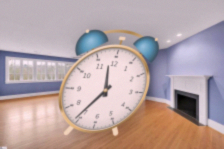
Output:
**11:36**
